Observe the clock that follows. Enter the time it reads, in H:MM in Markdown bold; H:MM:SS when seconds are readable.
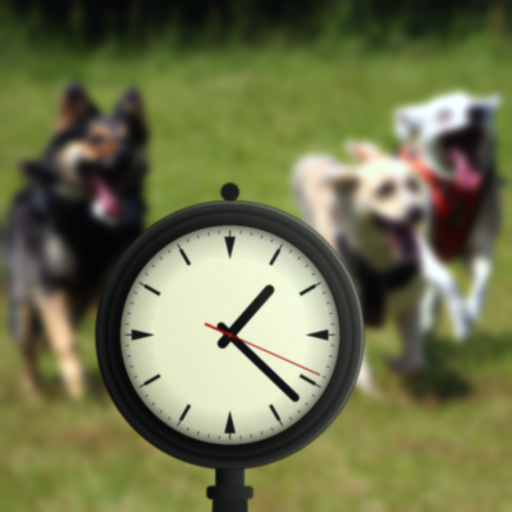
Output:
**1:22:19**
